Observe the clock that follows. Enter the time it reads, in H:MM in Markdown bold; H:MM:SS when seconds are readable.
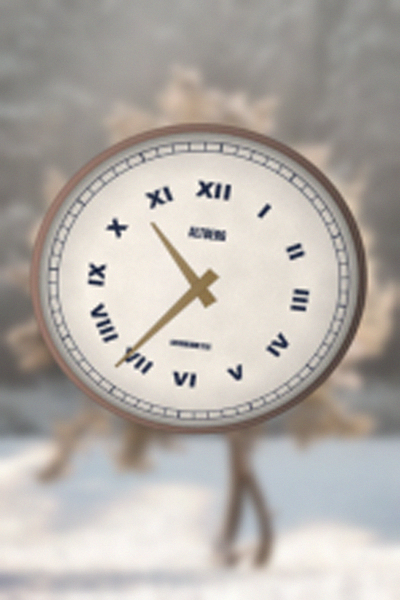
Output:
**10:36**
